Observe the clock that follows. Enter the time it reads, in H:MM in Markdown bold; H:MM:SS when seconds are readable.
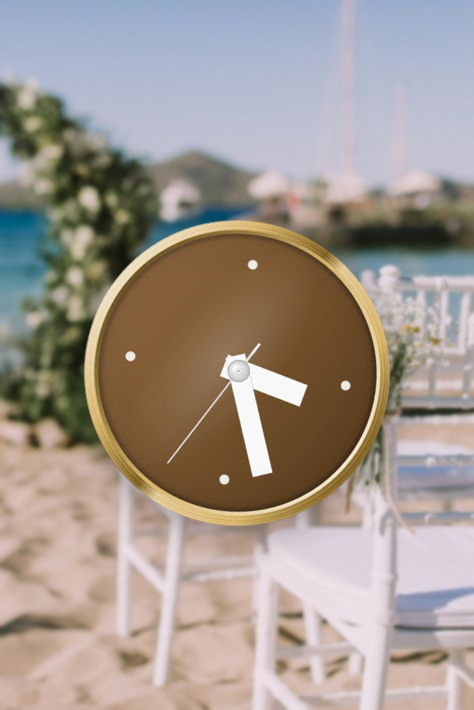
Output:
**3:26:35**
